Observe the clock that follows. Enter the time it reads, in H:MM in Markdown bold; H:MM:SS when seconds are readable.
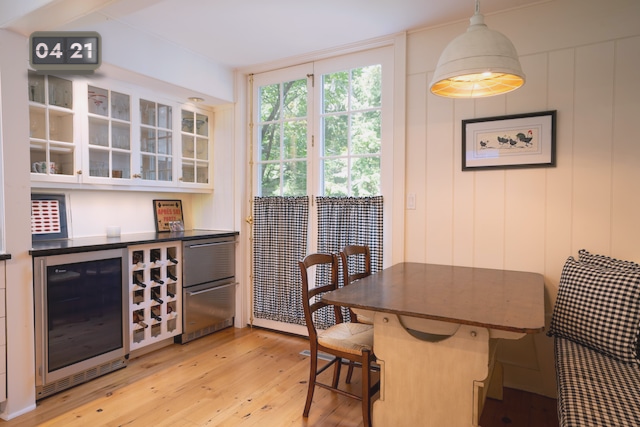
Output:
**4:21**
